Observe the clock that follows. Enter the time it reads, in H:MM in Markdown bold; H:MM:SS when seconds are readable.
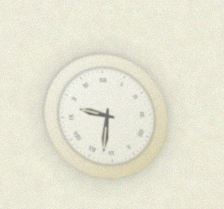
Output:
**9:32**
